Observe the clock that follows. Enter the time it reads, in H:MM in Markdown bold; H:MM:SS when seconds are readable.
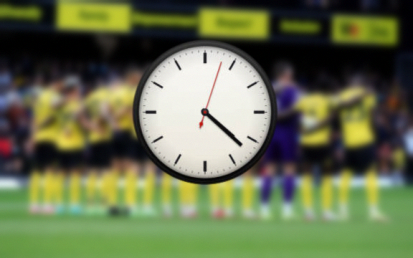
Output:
**4:22:03**
